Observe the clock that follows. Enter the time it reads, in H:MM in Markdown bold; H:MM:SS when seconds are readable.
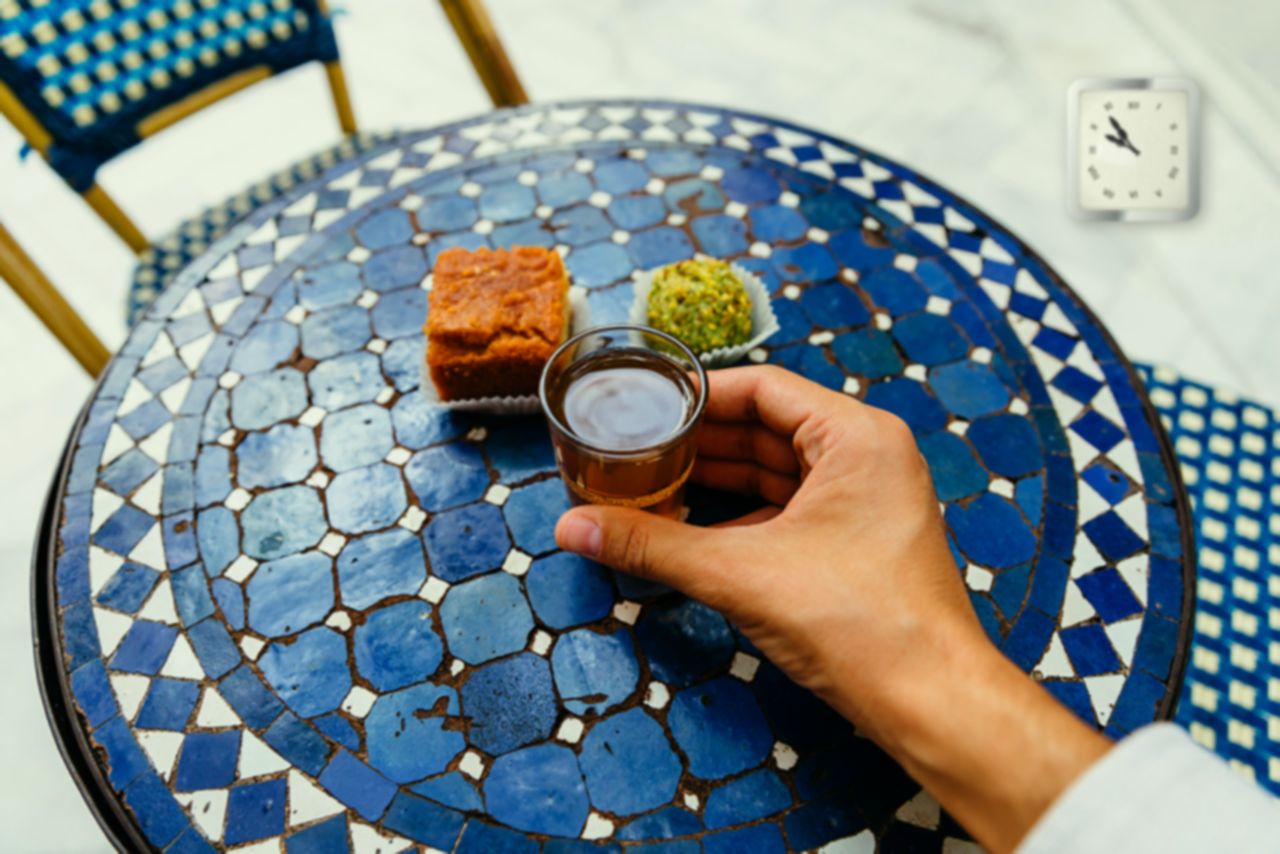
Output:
**9:54**
